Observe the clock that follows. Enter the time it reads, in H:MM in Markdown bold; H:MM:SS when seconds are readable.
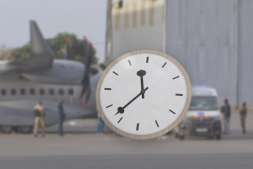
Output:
**11:37**
